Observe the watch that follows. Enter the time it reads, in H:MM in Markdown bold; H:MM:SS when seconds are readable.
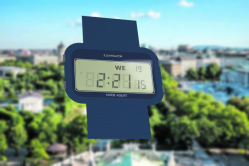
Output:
**2:21:15**
